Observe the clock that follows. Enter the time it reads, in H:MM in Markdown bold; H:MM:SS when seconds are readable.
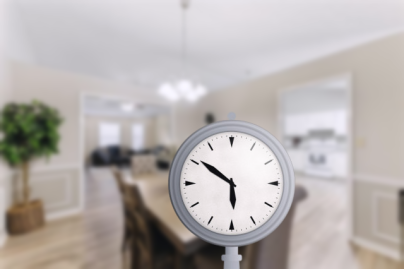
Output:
**5:51**
